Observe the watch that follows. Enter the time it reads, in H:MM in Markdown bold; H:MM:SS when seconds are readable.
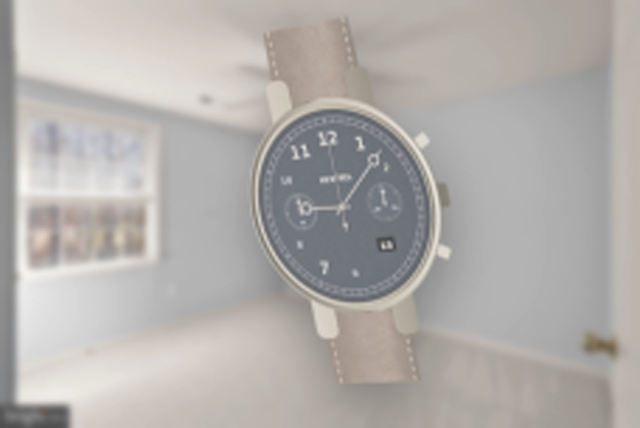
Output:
**9:08**
